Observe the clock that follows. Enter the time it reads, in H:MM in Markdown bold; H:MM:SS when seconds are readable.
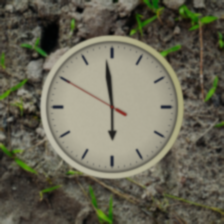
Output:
**5:58:50**
